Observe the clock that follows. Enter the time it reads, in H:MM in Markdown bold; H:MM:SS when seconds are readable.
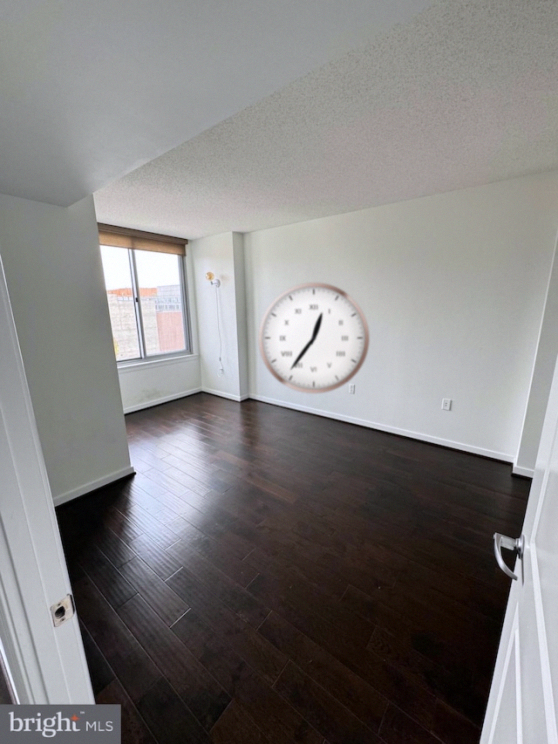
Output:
**12:36**
